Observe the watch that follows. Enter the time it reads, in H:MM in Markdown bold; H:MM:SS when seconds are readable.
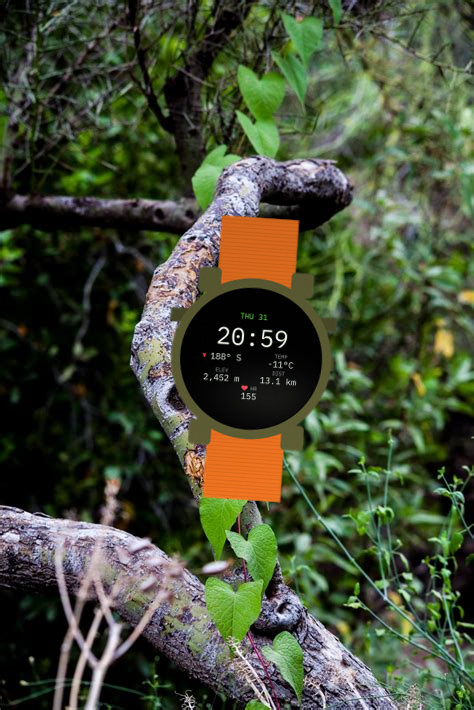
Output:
**20:59**
